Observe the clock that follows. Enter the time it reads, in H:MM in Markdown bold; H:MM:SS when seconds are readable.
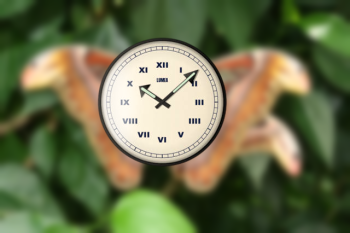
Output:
**10:08**
